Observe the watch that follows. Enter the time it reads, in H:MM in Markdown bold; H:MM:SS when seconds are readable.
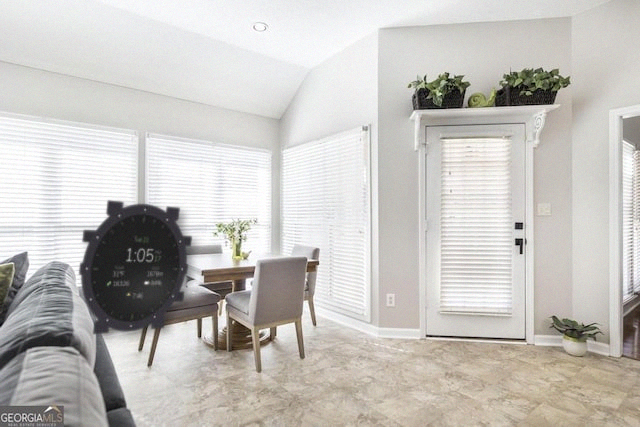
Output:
**1:05**
